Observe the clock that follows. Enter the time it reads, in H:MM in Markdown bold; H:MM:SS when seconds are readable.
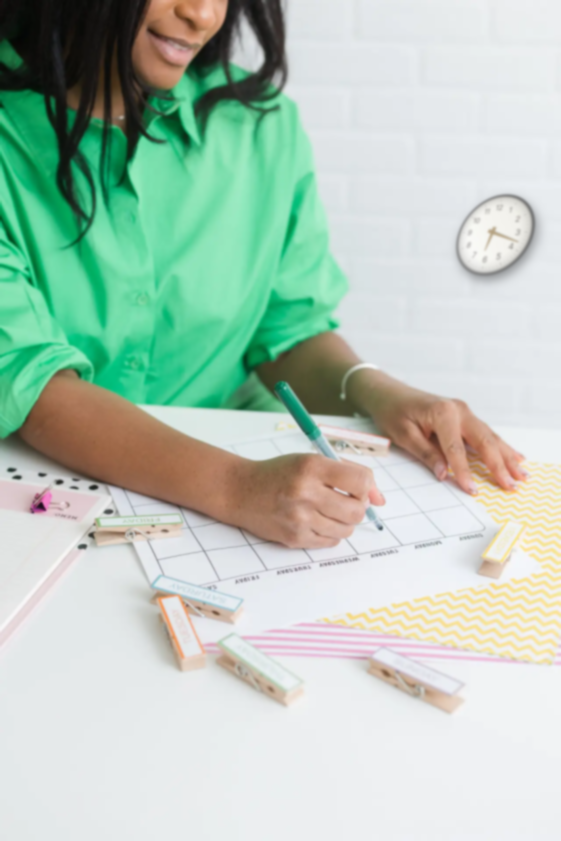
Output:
**6:18**
